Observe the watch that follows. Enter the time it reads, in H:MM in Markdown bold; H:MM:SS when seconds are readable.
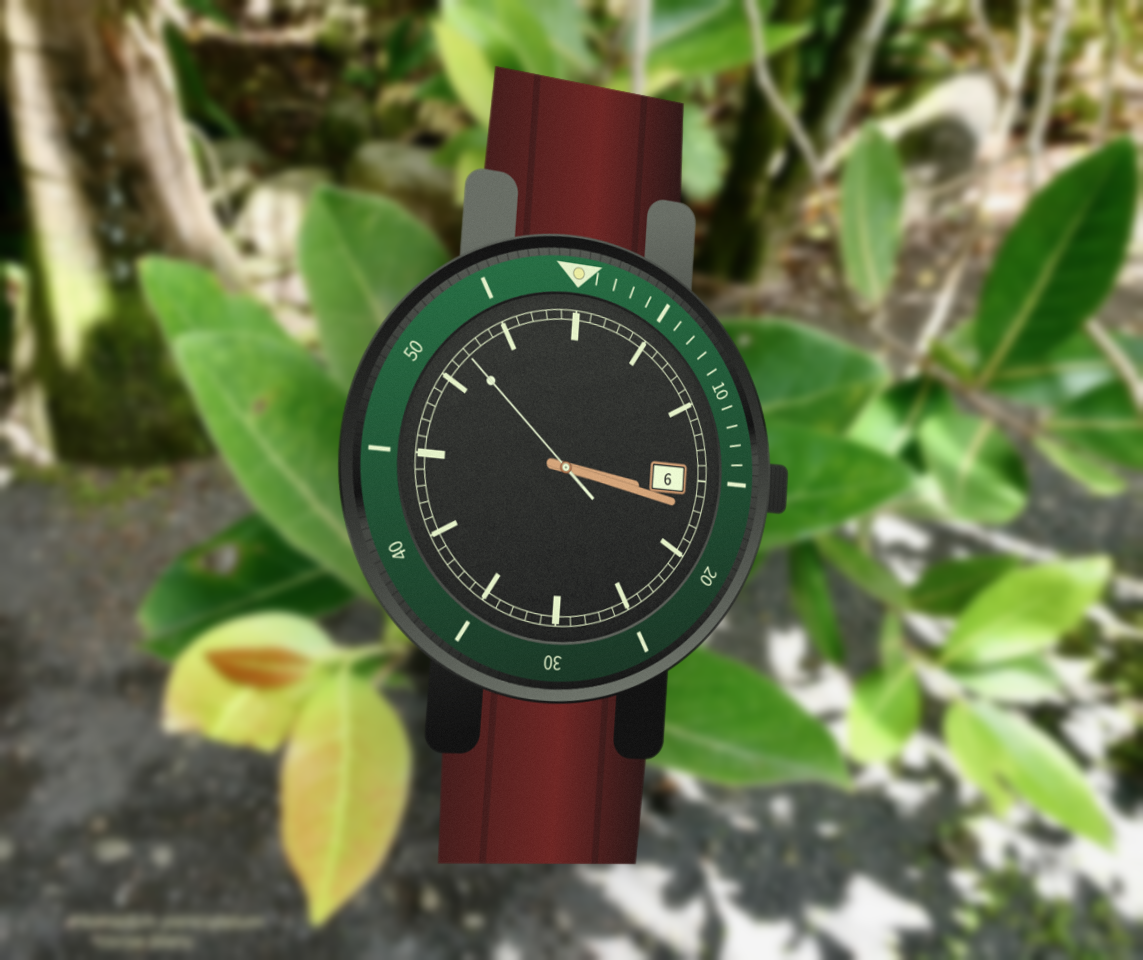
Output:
**3:16:52**
